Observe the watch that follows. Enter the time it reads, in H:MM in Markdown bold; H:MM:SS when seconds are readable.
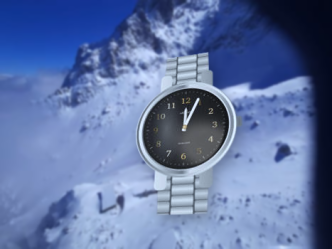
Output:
**12:04**
